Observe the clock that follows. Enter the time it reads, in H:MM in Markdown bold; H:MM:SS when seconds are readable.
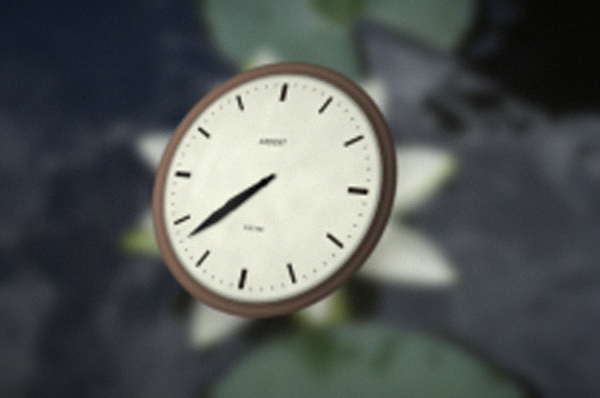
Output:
**7:38**
